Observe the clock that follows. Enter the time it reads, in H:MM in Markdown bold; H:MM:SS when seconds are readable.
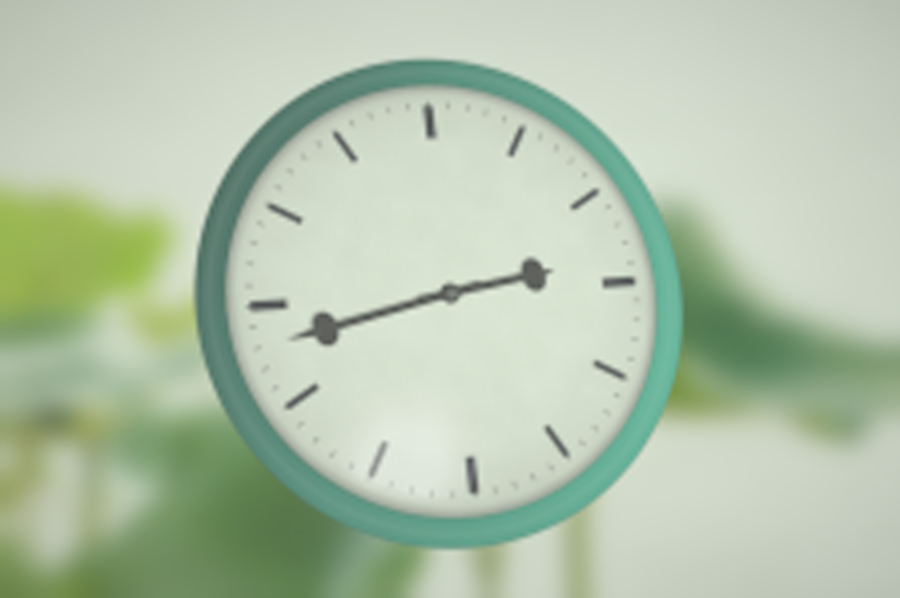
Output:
**2:43**
